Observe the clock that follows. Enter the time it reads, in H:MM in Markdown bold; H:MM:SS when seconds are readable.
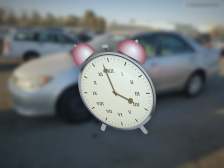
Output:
**3:58**
